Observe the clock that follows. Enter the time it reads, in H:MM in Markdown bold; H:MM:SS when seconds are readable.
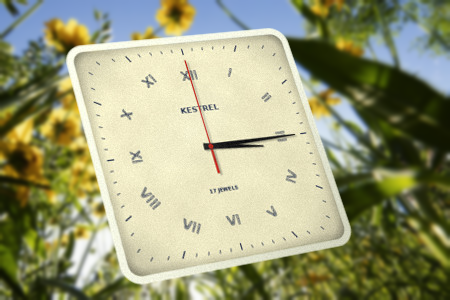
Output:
**3:15:00**
